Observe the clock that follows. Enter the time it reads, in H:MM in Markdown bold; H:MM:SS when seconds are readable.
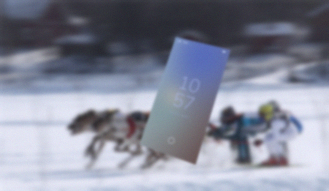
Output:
**10:57**
